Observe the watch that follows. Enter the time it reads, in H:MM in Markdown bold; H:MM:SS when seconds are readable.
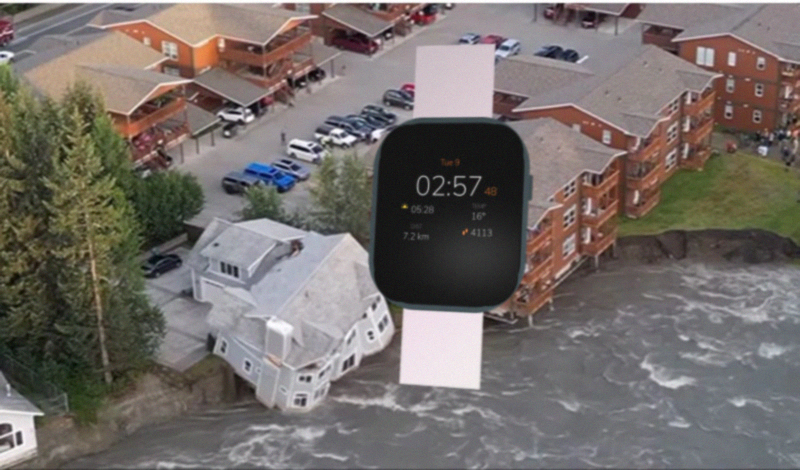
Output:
**2:57:48**
